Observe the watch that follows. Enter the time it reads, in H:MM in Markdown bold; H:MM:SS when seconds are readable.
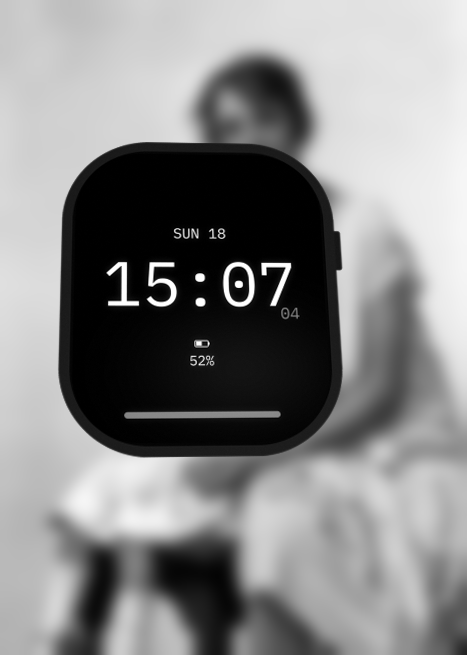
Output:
**15:07:04**
